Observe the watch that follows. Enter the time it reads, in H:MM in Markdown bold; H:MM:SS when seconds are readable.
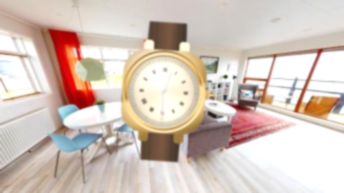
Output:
**12:30**
